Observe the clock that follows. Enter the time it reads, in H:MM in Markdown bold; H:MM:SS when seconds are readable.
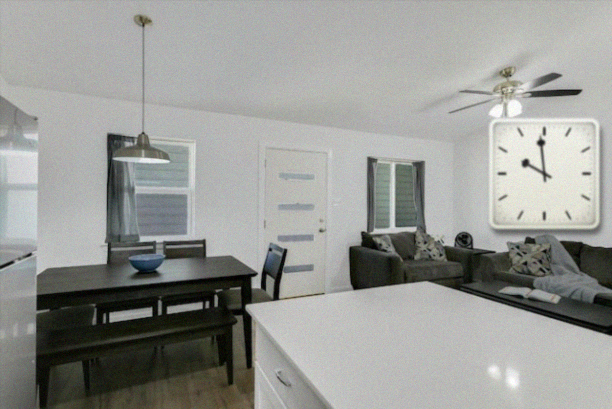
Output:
**9:59**
